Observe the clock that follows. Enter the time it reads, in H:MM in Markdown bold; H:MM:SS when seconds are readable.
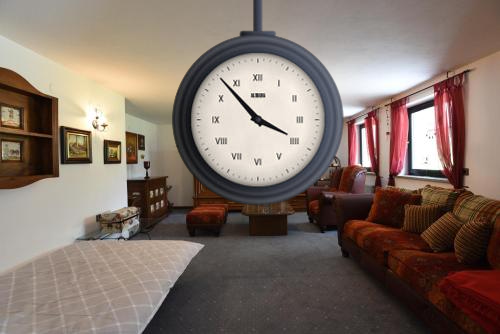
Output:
**3:53**
